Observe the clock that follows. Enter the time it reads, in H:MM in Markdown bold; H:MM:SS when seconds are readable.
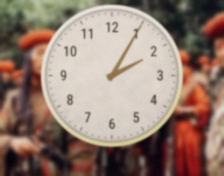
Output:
**2:05**
